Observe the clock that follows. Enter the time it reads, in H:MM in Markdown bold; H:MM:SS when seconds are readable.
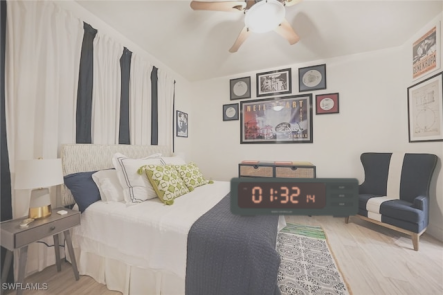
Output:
**1:32:14**
